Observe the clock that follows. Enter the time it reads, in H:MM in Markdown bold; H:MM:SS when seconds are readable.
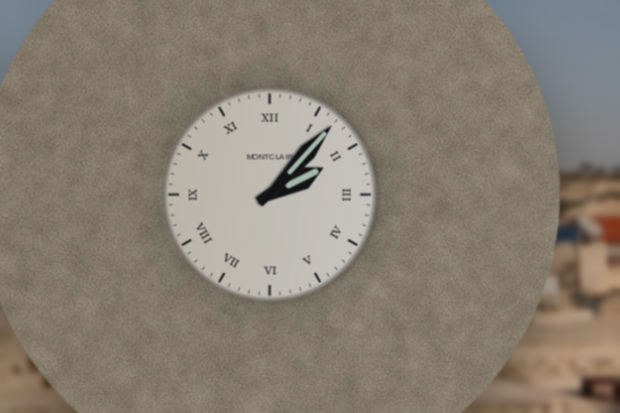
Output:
**2:07**
